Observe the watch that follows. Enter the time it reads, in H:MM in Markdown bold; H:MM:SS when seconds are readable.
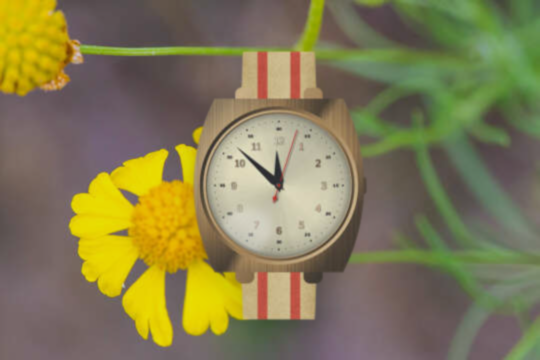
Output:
**11:52:03**
